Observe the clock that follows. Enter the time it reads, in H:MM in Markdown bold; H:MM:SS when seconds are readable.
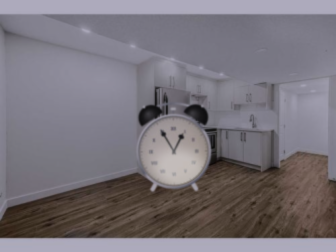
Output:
**12:55**
